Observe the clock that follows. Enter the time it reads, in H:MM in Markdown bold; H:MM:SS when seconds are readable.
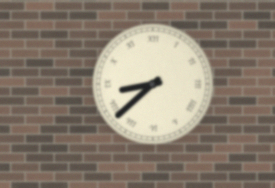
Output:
**8:38**
